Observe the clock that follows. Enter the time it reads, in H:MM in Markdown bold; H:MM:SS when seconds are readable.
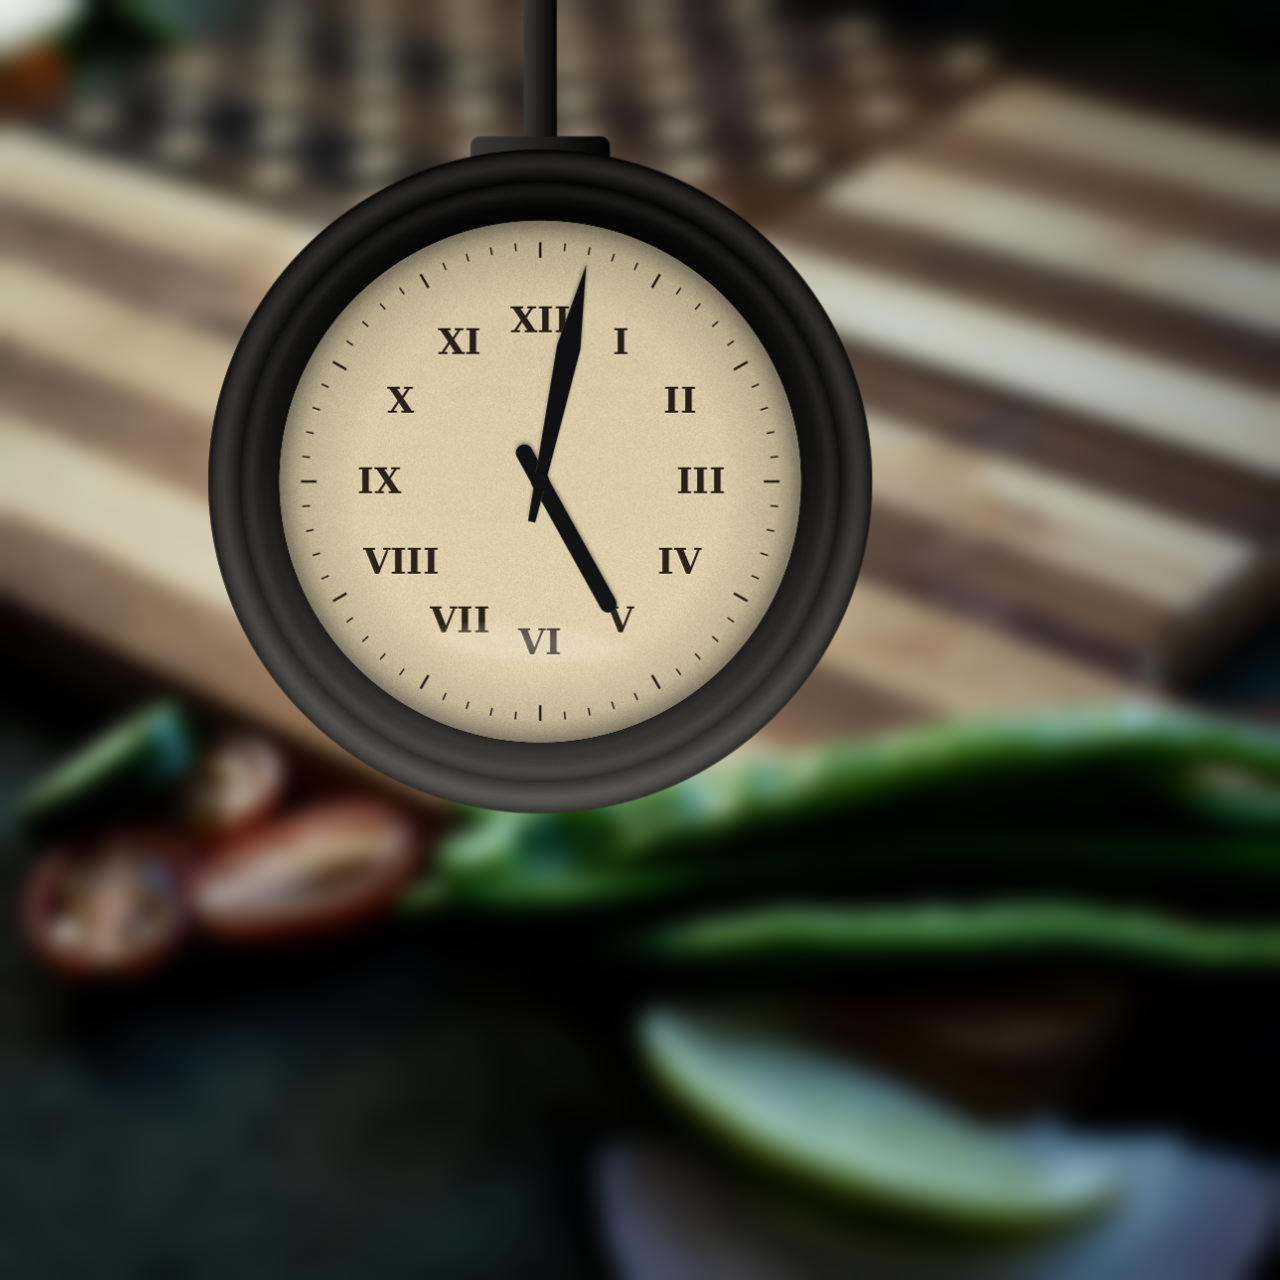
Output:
**5:02**
